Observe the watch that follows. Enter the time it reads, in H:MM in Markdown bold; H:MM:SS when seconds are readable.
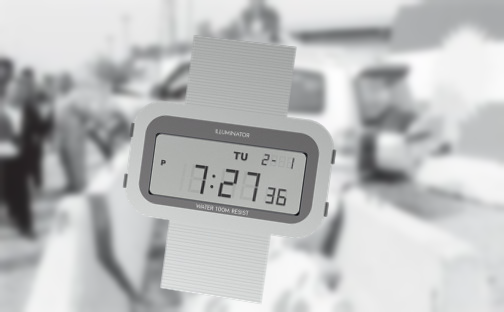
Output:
**7:27:36**
